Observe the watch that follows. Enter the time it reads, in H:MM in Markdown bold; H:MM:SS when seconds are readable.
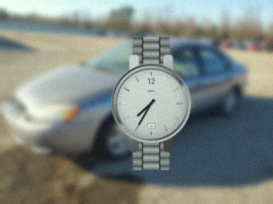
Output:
**7:35**
